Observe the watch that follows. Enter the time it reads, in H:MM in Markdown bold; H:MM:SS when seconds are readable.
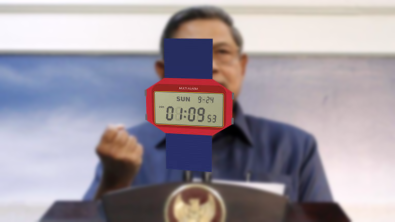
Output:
**1:09:53**
